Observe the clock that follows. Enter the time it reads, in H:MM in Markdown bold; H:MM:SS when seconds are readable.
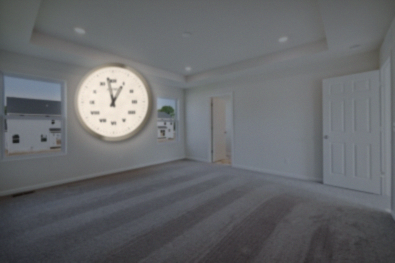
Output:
**12:58**
